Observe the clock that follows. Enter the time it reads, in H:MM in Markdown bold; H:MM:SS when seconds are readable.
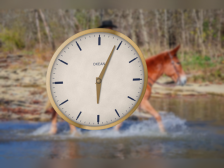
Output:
**6:04**
